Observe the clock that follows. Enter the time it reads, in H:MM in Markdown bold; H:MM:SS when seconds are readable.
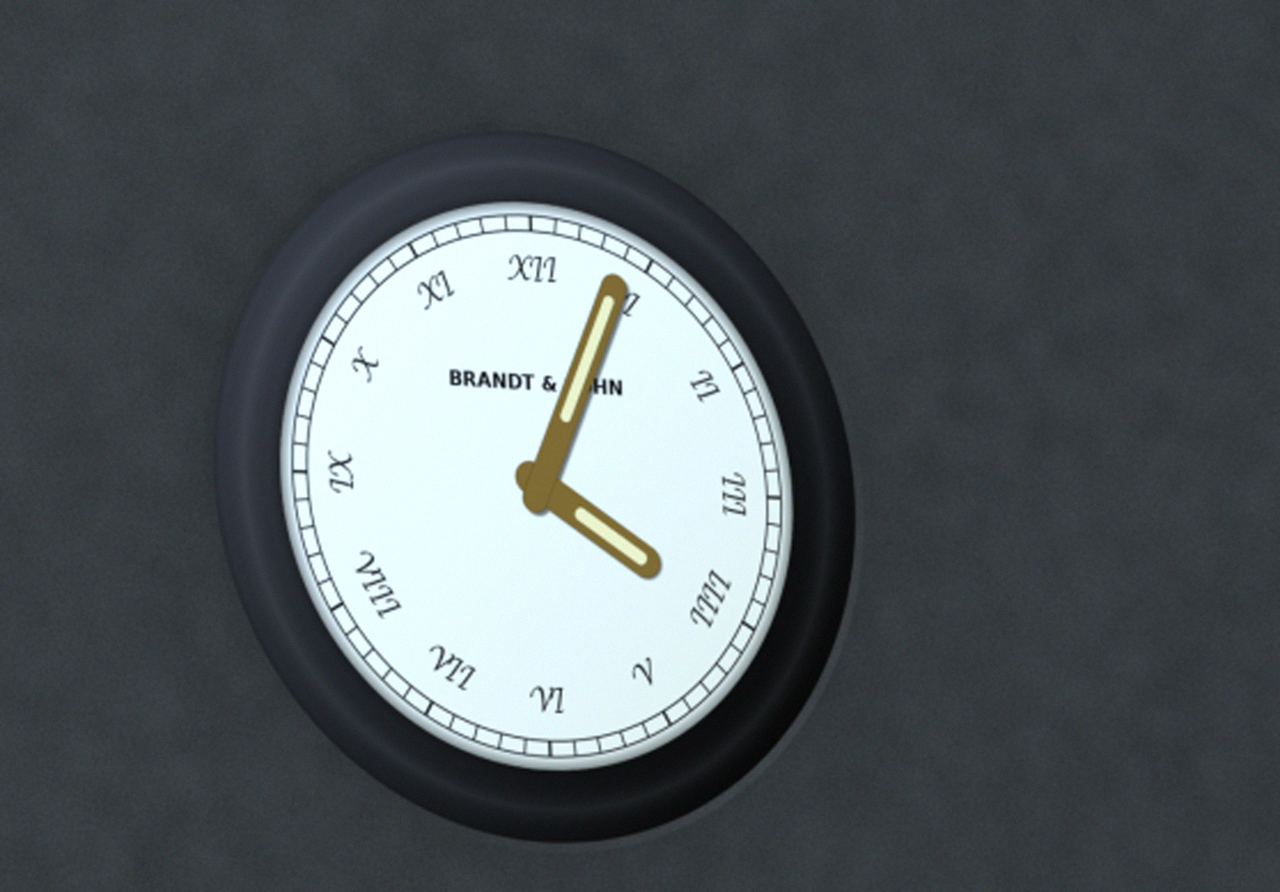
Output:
**4:04**
